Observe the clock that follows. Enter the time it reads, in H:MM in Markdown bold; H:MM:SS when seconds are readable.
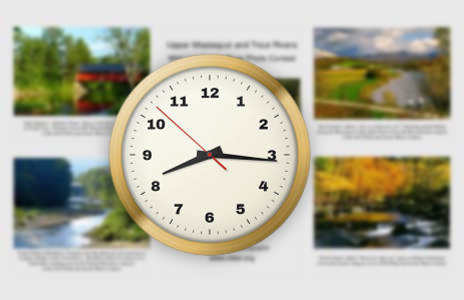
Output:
**8:15:52**
